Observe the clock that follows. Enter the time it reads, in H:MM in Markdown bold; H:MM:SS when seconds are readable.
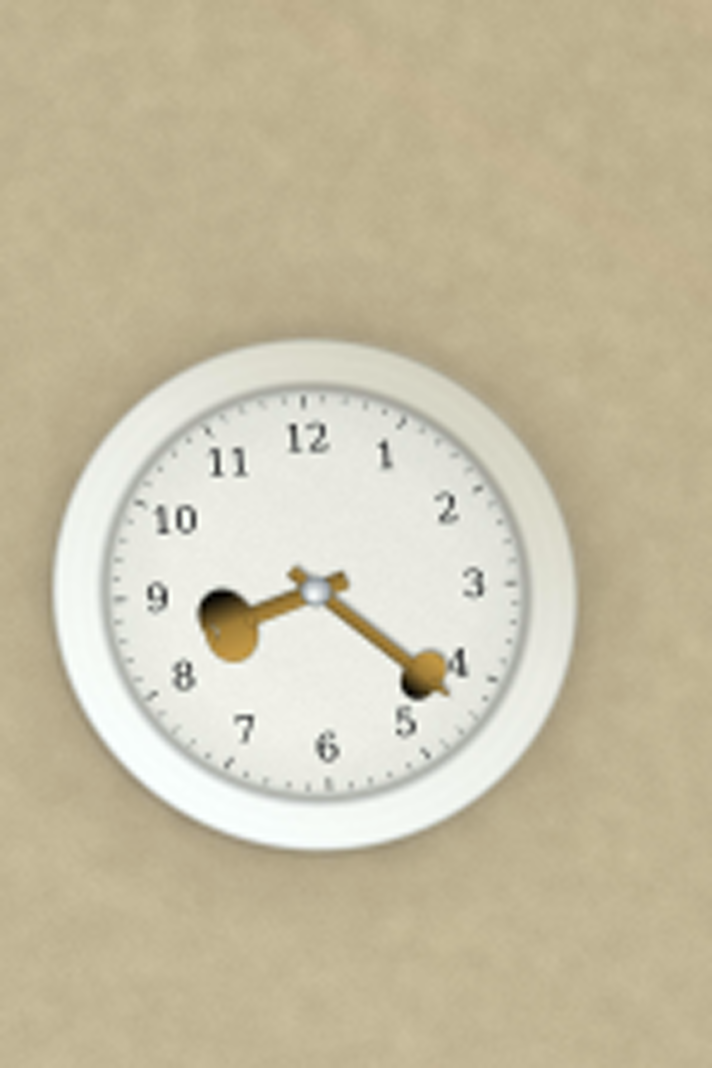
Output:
**8:22**
